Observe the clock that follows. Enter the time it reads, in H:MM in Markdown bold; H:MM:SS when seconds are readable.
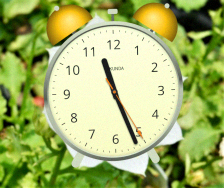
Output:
**11:26:25**
